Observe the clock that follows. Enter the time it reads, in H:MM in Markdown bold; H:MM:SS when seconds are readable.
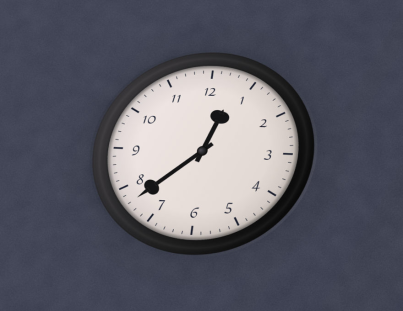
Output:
**12:38**
